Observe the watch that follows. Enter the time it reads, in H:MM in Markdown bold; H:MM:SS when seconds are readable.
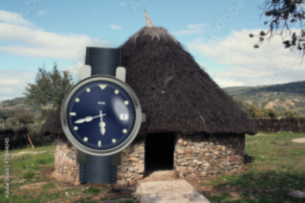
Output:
**5:42**
